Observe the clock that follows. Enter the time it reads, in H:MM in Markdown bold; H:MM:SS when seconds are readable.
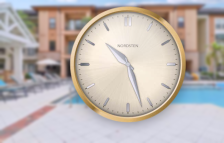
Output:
**10:27**
